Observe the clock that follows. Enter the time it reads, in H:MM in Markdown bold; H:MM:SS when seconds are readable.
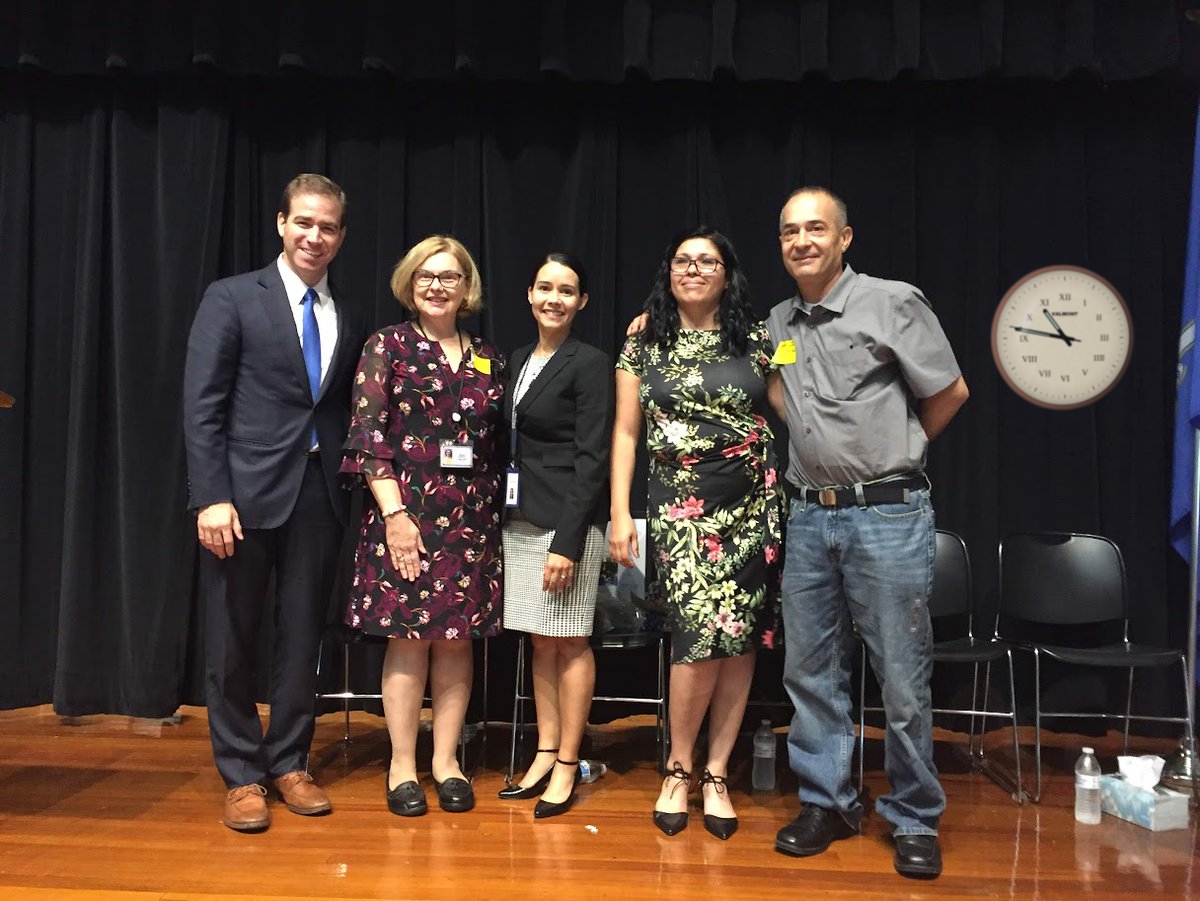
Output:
**10:46:47**
